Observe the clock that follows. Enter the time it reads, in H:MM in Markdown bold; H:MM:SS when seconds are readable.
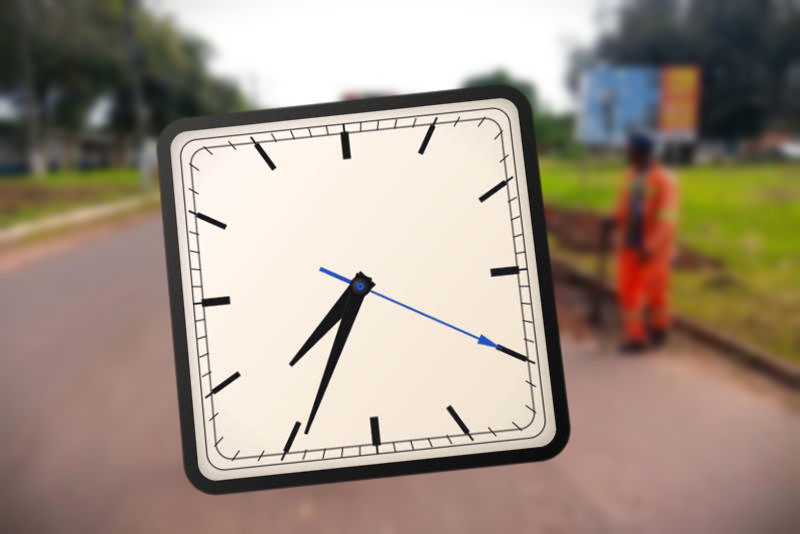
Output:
**7:34:20**
